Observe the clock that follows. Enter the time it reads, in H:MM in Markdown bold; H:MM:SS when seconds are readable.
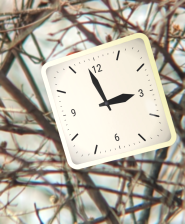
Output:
**2:58**
